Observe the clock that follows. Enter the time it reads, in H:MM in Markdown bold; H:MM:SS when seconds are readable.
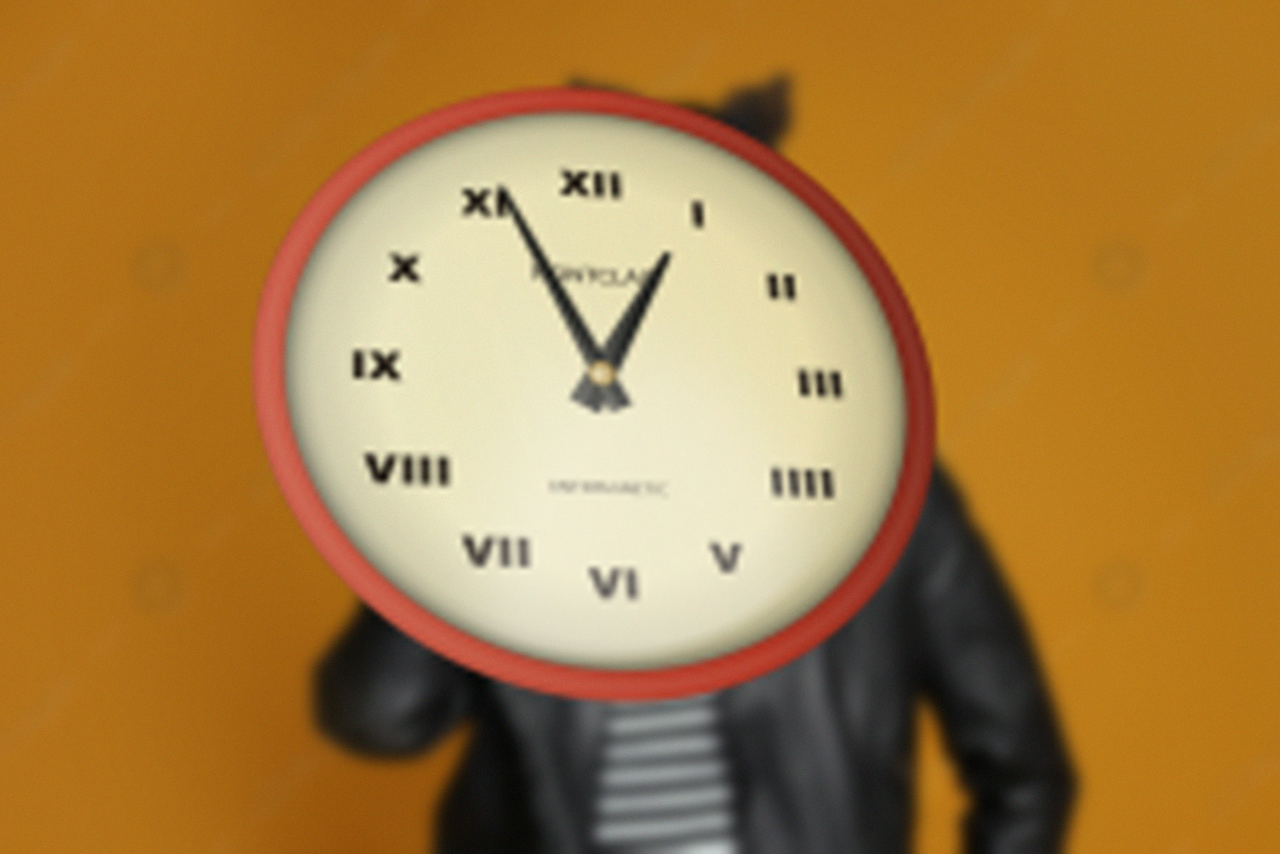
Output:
**12:56**
